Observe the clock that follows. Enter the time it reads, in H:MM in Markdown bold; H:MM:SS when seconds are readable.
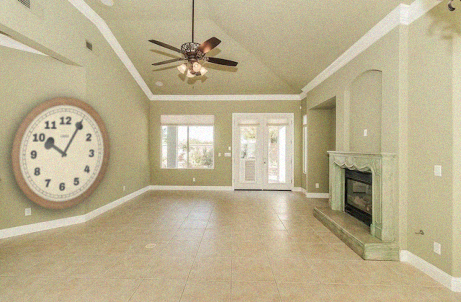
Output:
**10:05**
